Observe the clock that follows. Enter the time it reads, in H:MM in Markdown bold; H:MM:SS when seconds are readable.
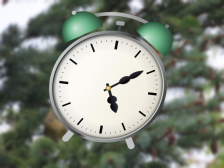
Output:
**5:09**
